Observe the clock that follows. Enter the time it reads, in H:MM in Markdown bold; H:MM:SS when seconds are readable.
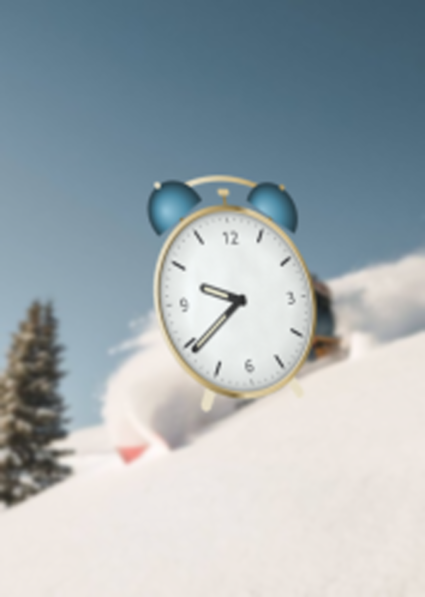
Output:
**9:39**
